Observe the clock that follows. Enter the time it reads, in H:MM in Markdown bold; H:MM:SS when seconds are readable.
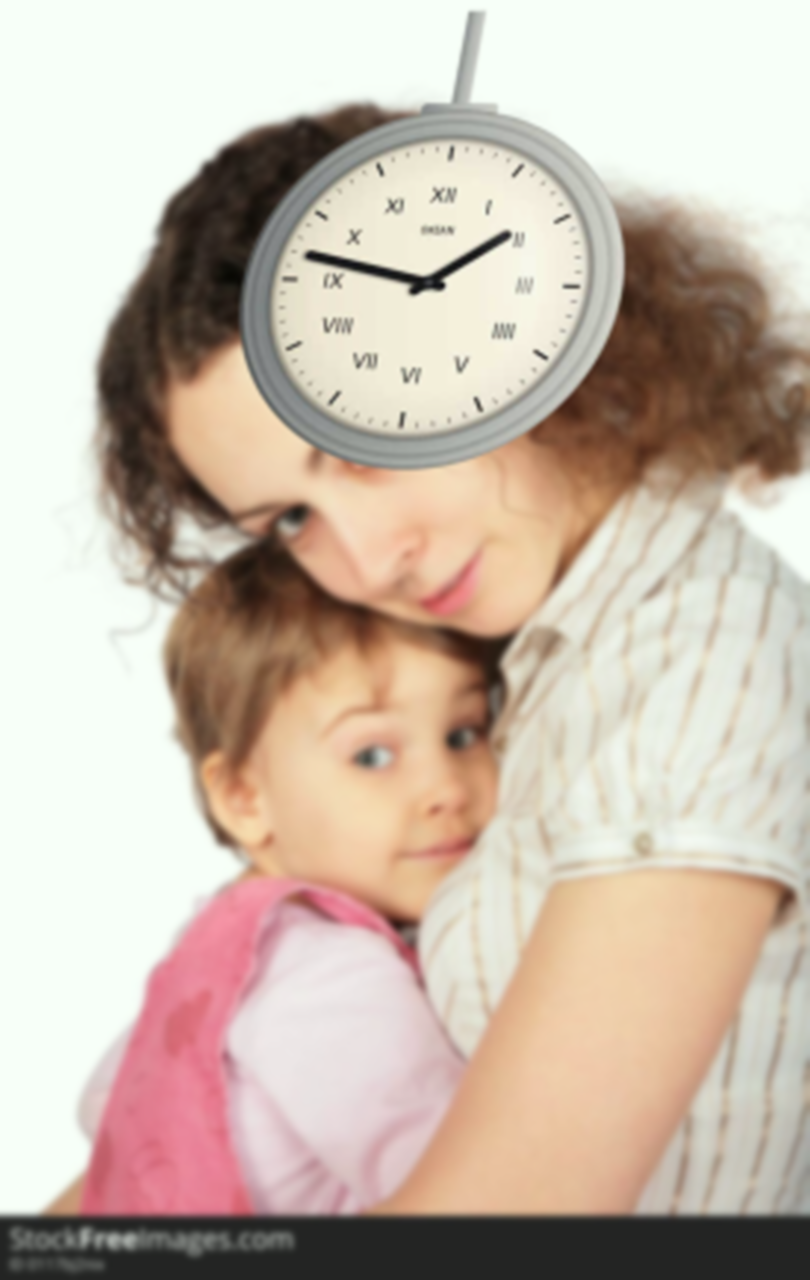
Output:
**1:47**
